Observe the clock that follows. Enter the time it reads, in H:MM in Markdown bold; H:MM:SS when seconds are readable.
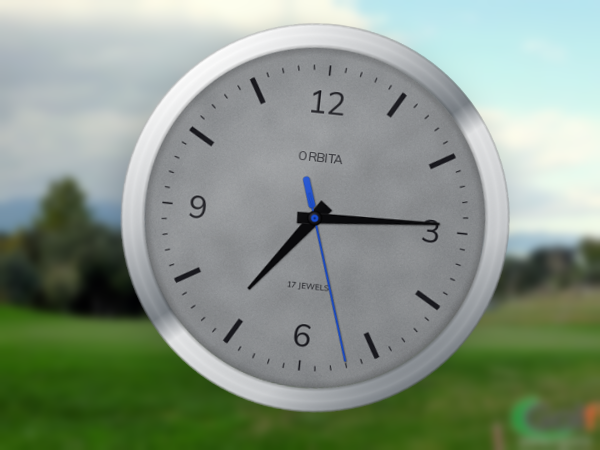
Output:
**7:14:27**
